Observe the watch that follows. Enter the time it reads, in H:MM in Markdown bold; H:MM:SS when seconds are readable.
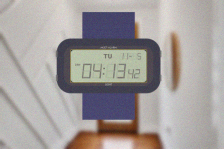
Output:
**4:13:42**
